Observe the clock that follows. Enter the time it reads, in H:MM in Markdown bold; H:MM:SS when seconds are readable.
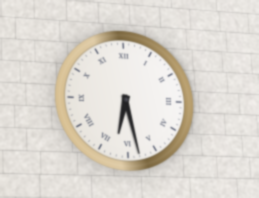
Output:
**6:28**
